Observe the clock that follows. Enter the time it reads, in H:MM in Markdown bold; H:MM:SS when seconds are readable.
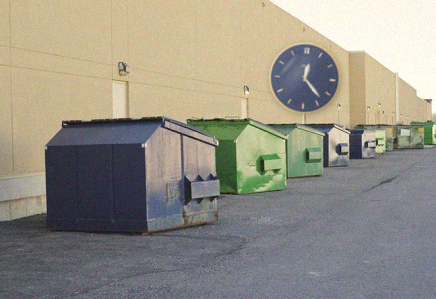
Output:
**12:23**
